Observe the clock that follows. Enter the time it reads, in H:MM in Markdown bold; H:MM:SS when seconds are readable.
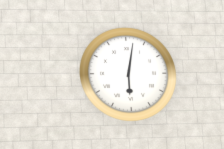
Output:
**6:02**
